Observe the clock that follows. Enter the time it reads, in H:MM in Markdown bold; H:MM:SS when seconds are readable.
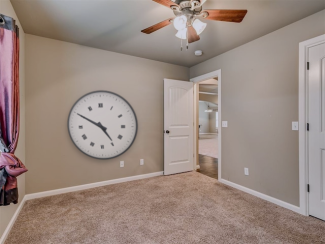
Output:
**4:50**
